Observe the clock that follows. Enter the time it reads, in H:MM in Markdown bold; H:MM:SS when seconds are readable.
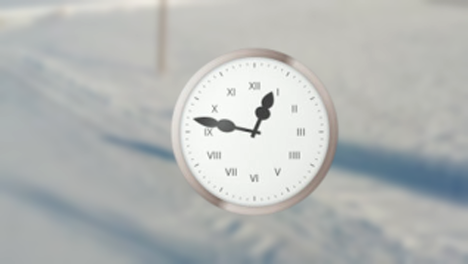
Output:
**12:47**
